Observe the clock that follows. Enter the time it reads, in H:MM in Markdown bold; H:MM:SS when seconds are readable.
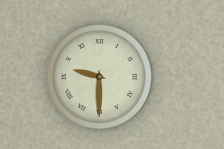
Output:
**9:30**
